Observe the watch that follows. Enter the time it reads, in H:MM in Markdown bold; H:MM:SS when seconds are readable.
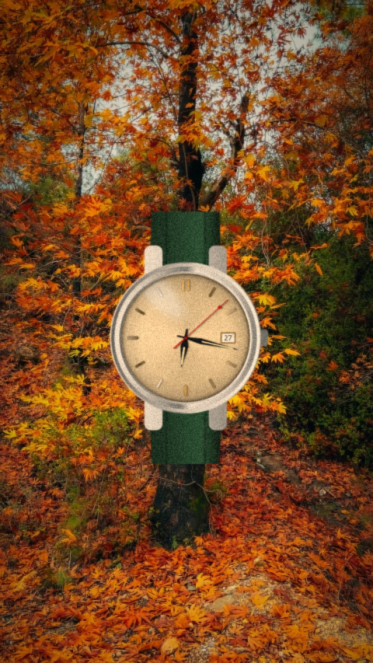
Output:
**6:17:08**
